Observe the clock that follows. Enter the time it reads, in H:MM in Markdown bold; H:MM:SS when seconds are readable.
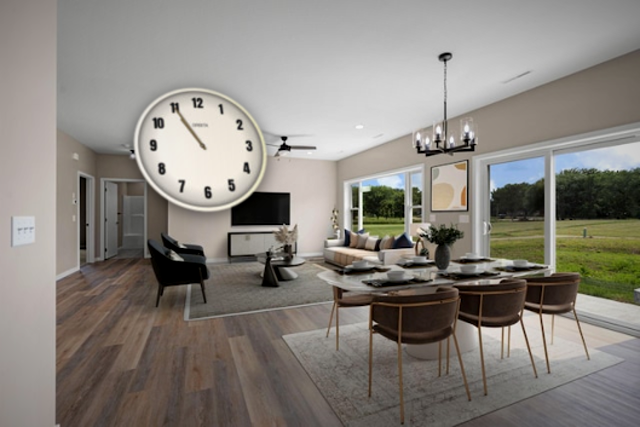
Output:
**10:55**
